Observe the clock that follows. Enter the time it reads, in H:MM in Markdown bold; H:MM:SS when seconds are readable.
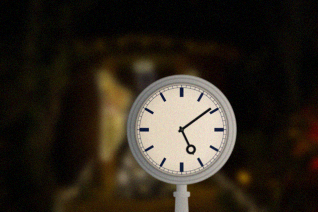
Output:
**5:09**
